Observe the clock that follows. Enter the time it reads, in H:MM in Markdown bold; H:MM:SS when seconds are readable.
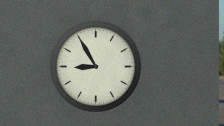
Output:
**8:55**
